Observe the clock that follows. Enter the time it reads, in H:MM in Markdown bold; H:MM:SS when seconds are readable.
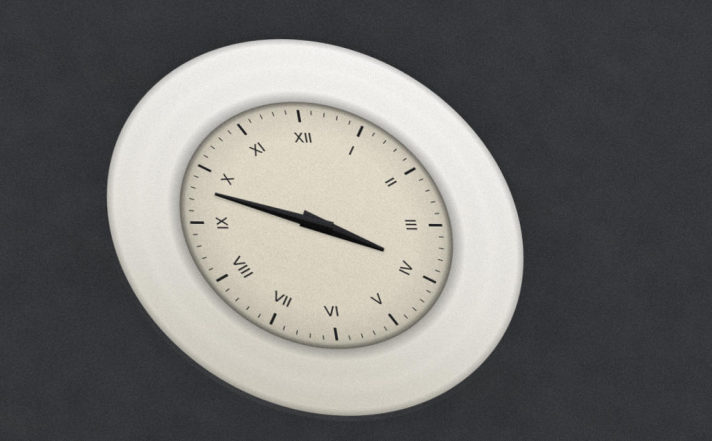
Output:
**3:48**
